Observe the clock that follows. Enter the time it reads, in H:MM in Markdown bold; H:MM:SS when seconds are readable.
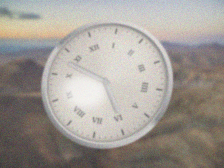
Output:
**5:53**
